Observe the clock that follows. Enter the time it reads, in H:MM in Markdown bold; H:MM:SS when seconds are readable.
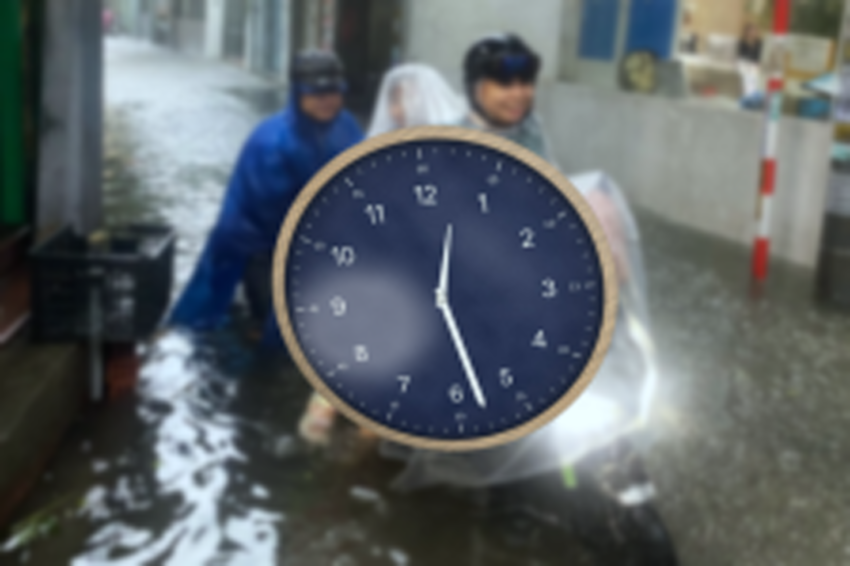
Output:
**12:28**
